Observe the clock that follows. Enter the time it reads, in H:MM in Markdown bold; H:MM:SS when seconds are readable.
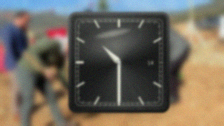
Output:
**10:30**
